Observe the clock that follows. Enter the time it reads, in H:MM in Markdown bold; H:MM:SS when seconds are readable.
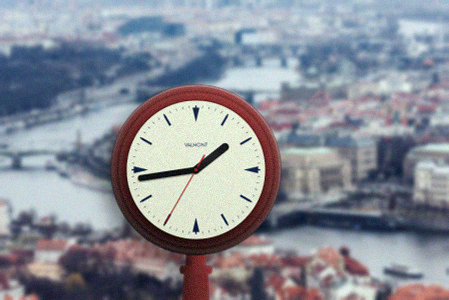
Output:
**1:43:35**
